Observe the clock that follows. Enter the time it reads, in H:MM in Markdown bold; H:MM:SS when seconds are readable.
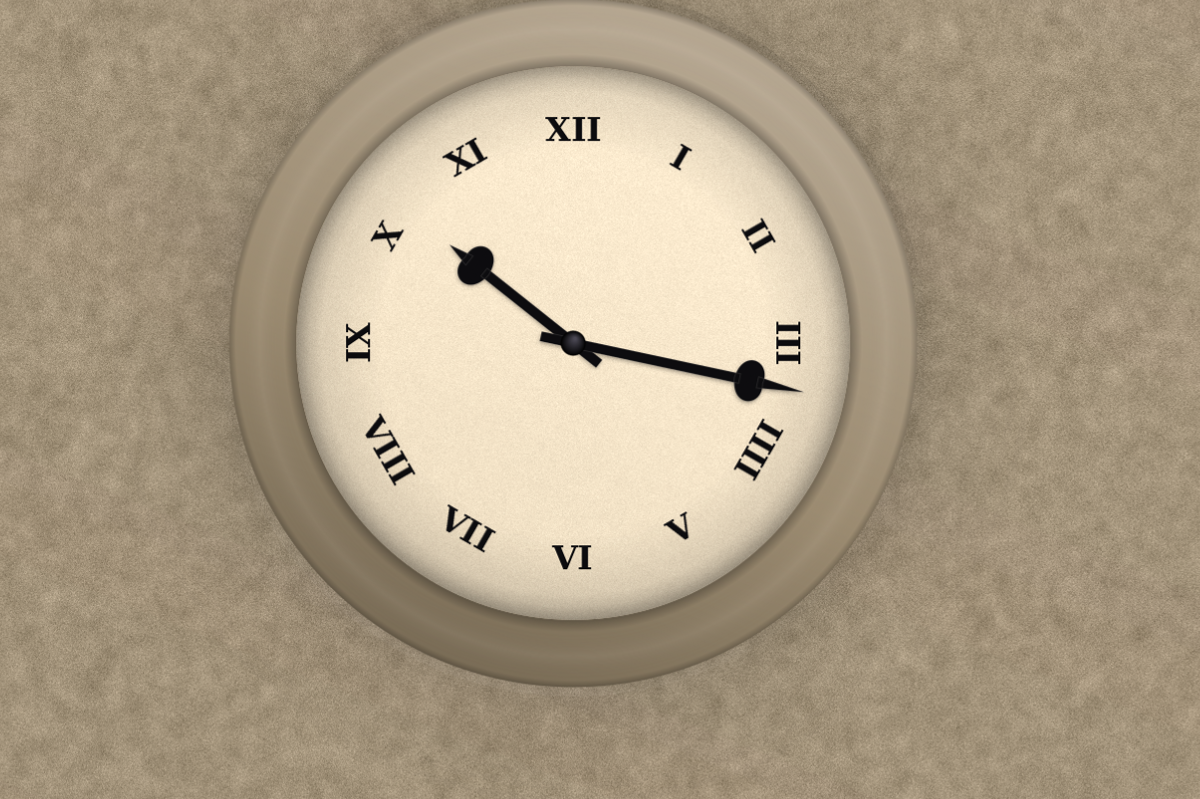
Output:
**10:17**
